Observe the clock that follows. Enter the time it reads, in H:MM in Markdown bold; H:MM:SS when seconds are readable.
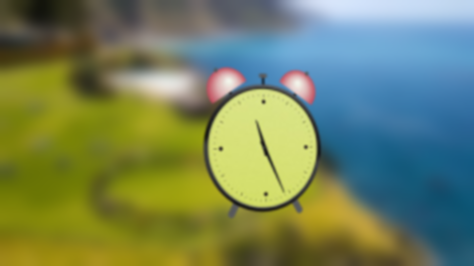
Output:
**11:26**
